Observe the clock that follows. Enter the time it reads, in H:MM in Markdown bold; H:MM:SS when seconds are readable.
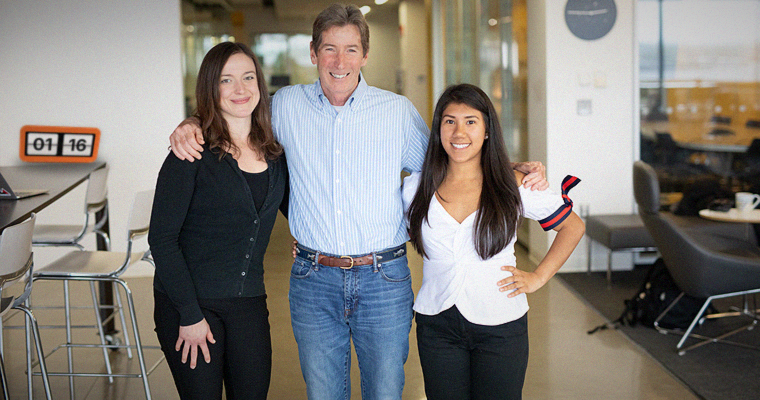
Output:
**1:16**
